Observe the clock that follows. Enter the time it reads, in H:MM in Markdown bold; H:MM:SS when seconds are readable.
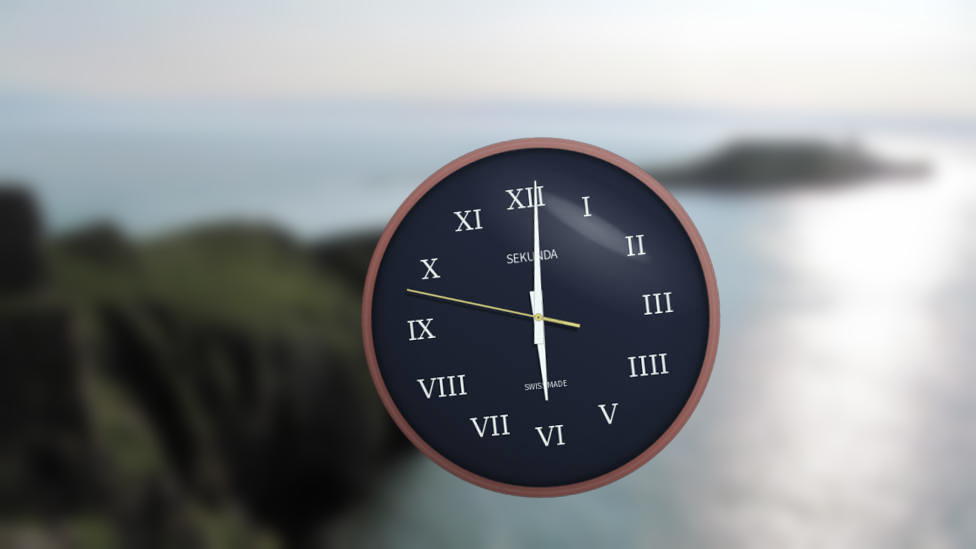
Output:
**6:00:48**
